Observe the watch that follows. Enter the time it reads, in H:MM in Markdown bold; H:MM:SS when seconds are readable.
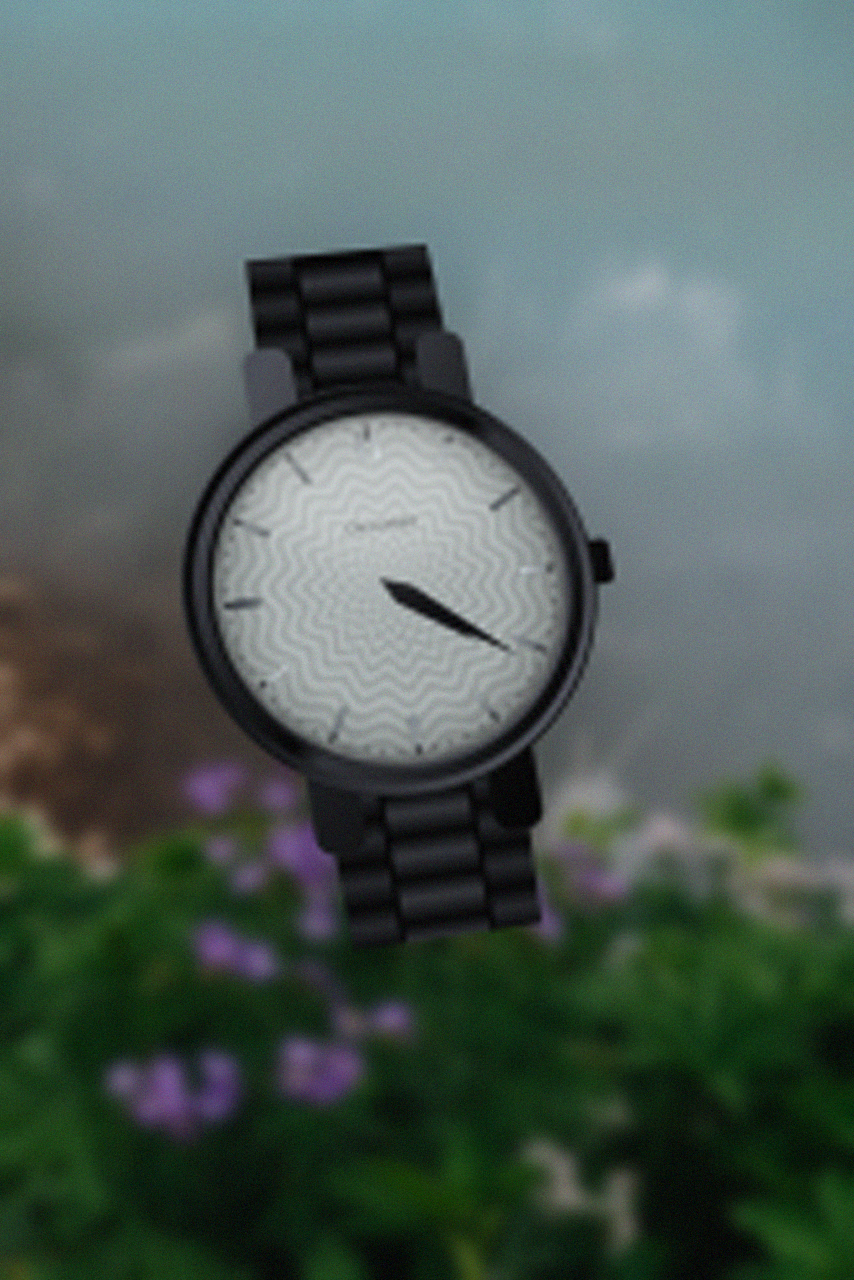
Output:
**4:21**
